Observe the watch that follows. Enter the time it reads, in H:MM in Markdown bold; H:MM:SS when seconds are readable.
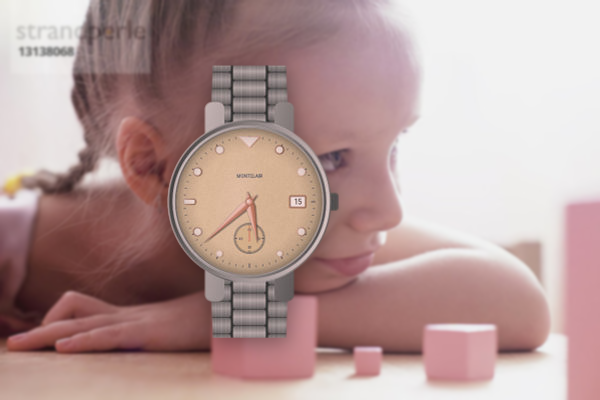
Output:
**5:38**
